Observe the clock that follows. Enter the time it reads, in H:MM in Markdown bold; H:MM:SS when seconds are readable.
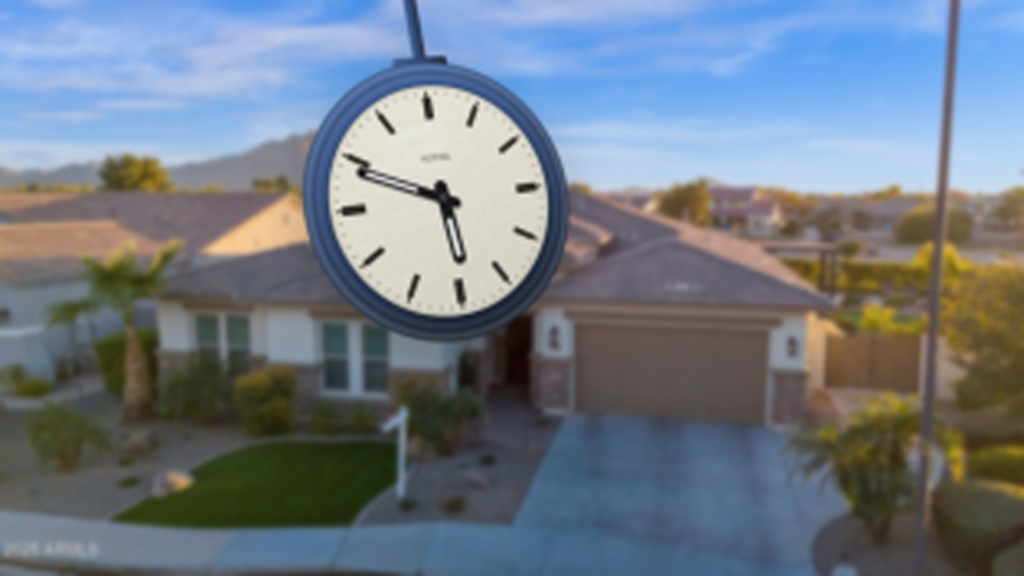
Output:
**5:49**
